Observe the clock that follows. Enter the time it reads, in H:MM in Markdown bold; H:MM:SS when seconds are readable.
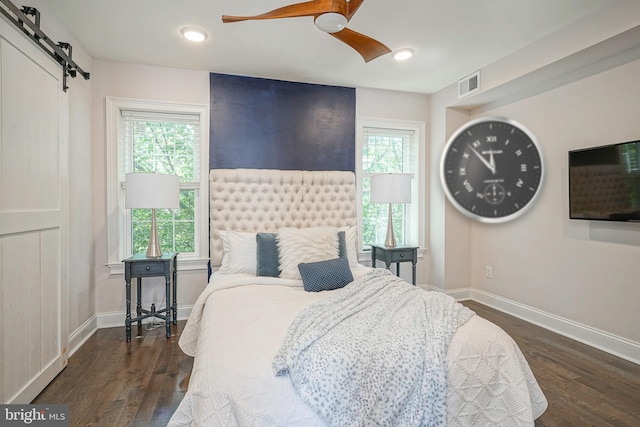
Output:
**11:53**
